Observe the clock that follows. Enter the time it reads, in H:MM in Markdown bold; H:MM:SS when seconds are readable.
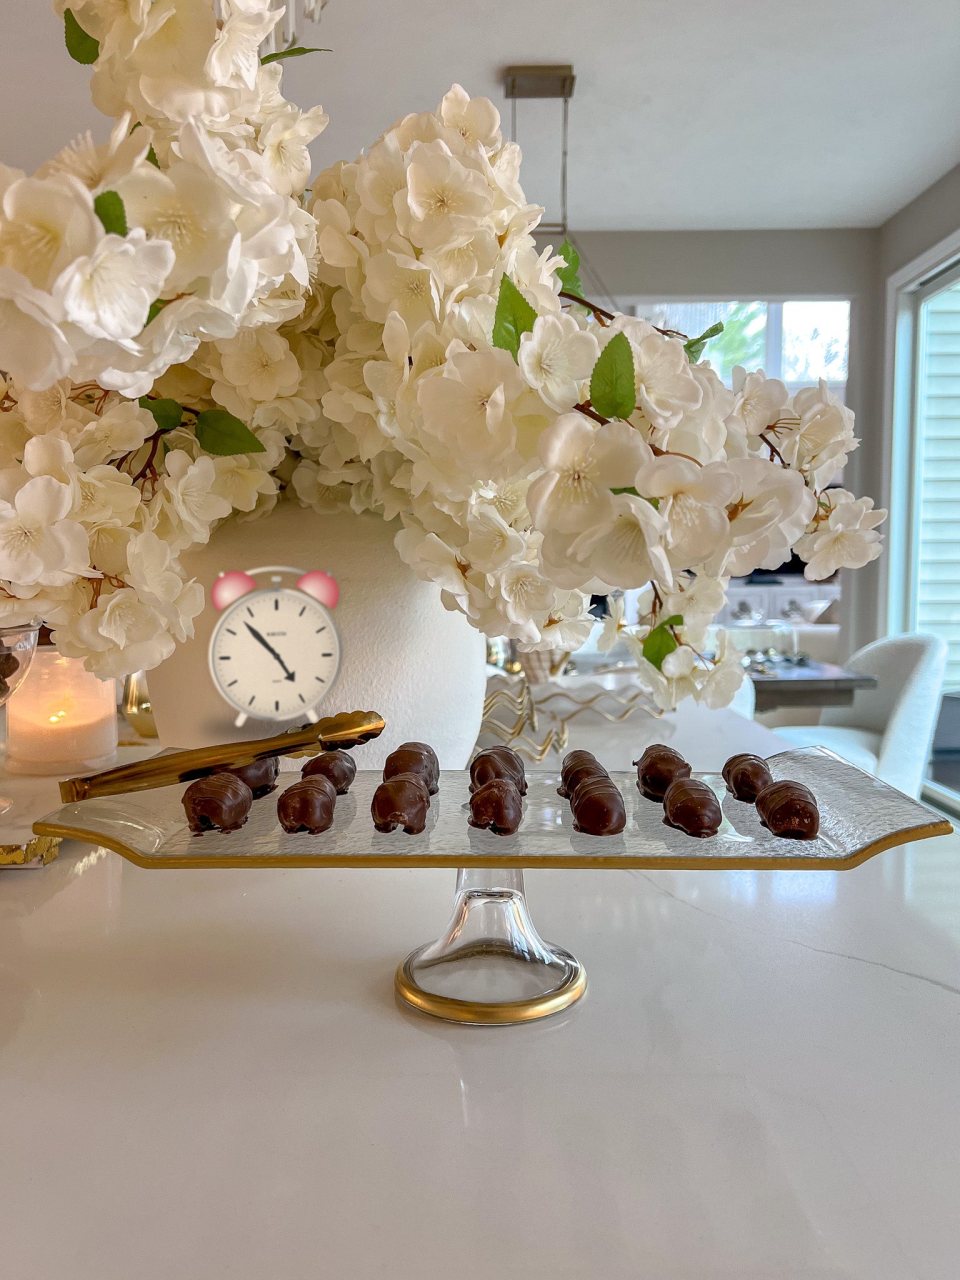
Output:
**4:53**
